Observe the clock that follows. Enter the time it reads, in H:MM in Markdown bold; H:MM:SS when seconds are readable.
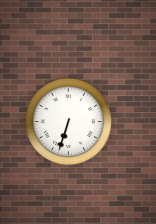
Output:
**6:33**
